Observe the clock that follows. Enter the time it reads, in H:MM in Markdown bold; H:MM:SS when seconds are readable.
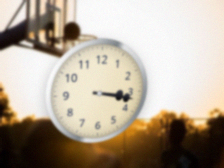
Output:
**3:17**
